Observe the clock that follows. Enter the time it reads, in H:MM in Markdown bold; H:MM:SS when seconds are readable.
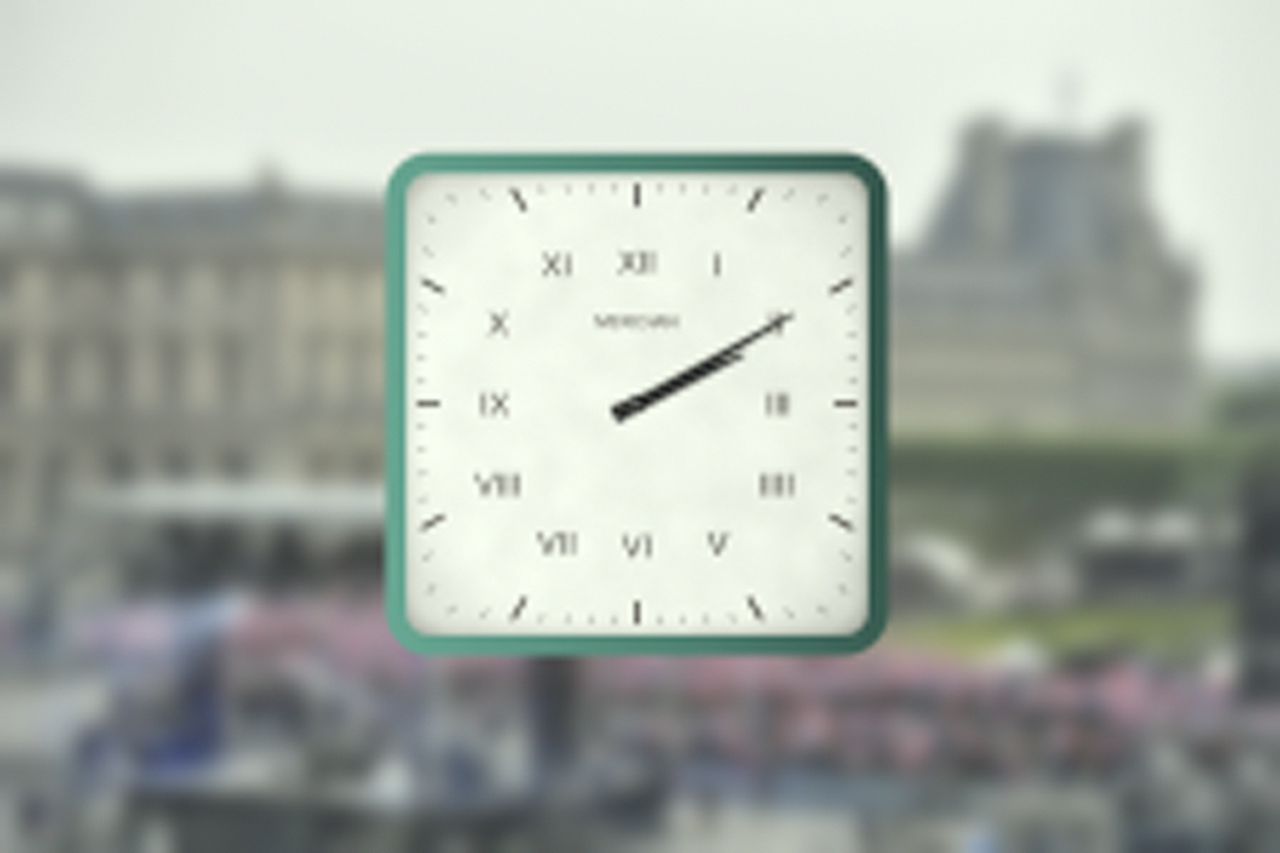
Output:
**2:10**
